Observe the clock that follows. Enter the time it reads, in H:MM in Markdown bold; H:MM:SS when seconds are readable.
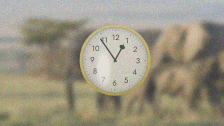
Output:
**12:54**
